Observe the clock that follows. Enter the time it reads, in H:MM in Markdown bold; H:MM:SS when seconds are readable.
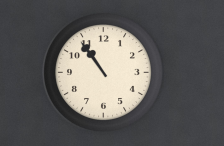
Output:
**10:54**
